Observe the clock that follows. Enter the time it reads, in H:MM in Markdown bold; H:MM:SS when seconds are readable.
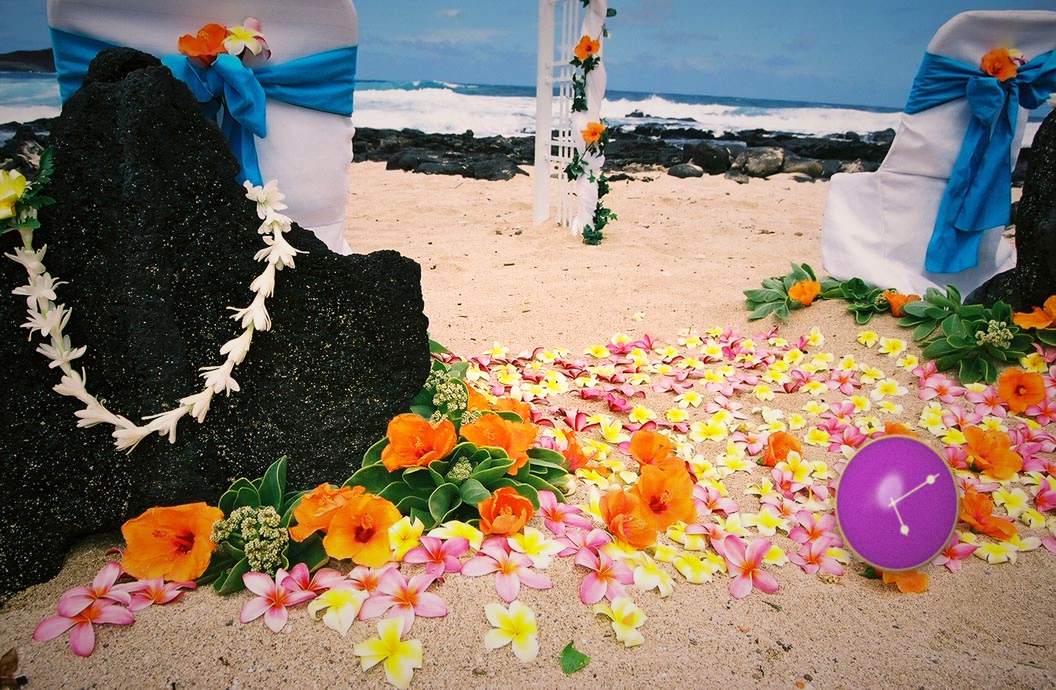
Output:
**5:10**
